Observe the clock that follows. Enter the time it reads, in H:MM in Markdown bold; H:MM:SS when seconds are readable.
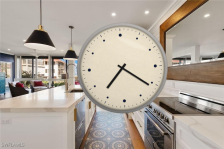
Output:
**7:21**
